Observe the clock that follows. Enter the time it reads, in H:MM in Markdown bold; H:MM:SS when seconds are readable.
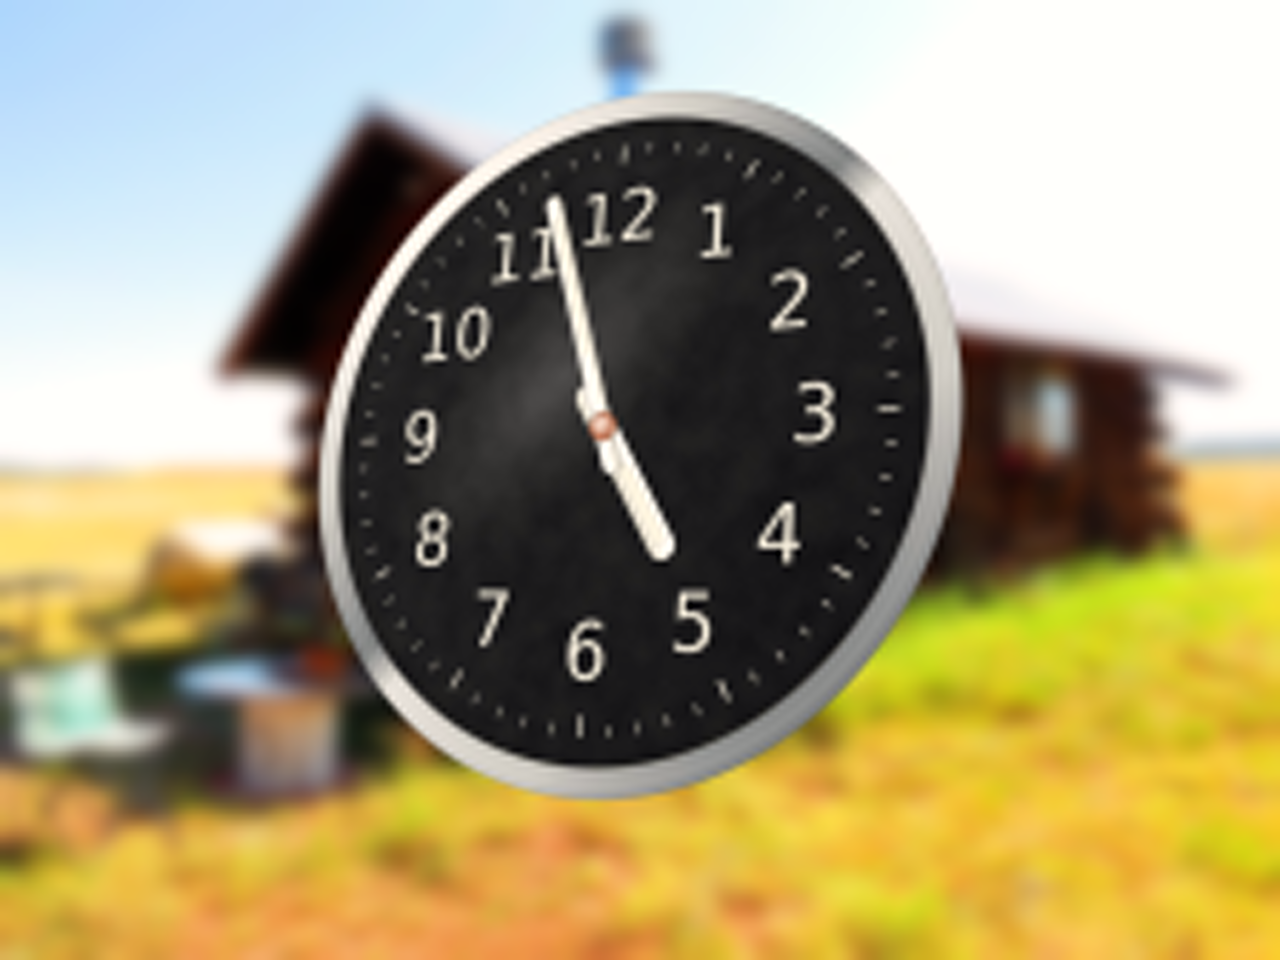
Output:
**4:57**
